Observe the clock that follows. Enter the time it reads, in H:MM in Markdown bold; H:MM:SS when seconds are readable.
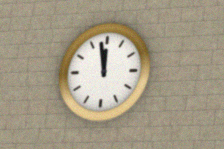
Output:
**11:58**
